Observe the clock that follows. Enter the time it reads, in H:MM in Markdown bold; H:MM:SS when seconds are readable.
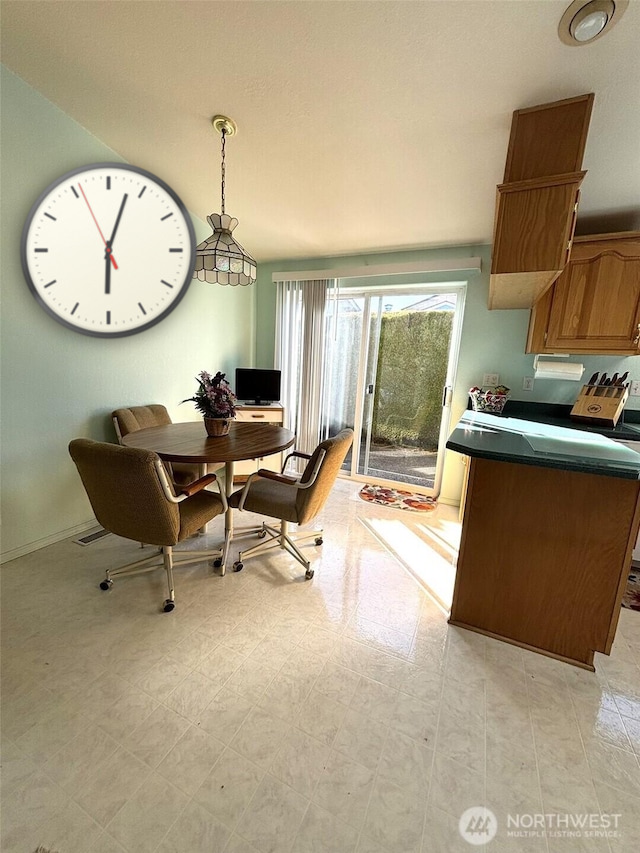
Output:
**6:02:56**
